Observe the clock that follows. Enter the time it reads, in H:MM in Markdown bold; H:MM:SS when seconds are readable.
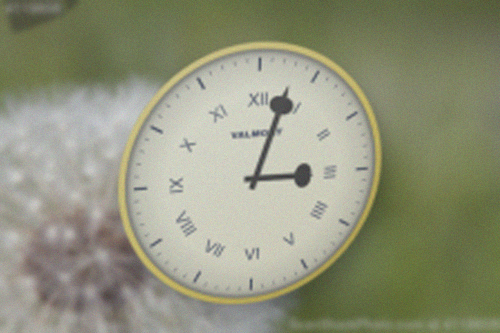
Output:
**3:03**
